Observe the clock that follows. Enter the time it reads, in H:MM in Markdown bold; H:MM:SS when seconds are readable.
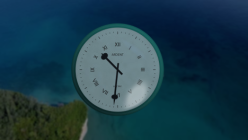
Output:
**10:31**
